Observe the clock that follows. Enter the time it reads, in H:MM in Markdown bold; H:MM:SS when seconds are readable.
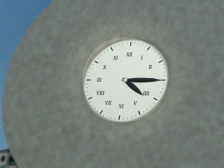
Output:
**4:15**
